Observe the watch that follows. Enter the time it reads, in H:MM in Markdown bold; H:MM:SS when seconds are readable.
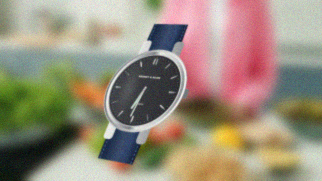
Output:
**6:31**
